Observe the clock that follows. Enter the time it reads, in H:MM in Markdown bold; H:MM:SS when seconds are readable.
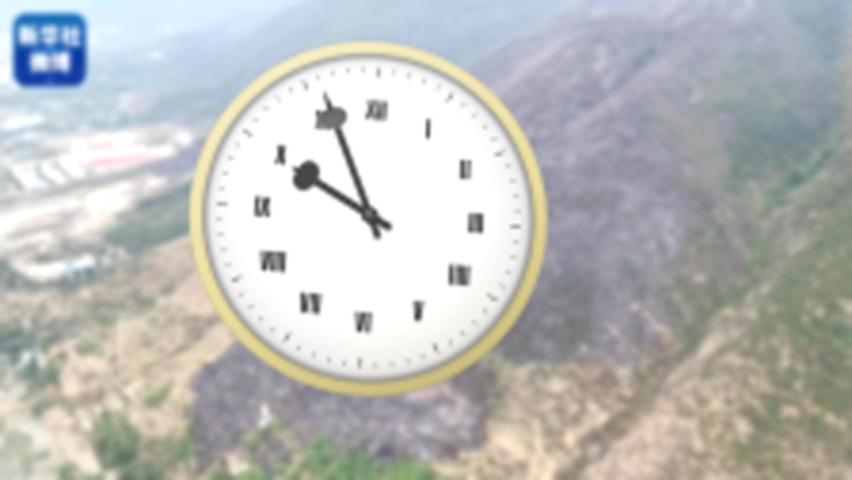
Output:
**9:56**
